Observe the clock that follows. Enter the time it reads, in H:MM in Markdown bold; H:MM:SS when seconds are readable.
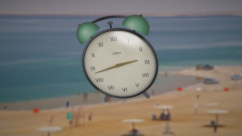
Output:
**2:43**
